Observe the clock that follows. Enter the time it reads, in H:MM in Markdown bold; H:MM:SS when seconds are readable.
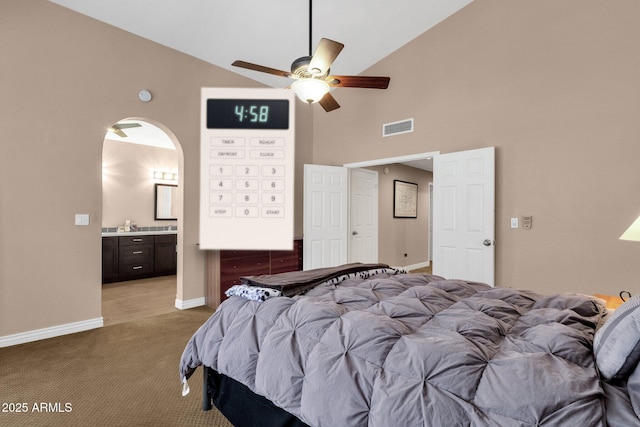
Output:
**4:58**
